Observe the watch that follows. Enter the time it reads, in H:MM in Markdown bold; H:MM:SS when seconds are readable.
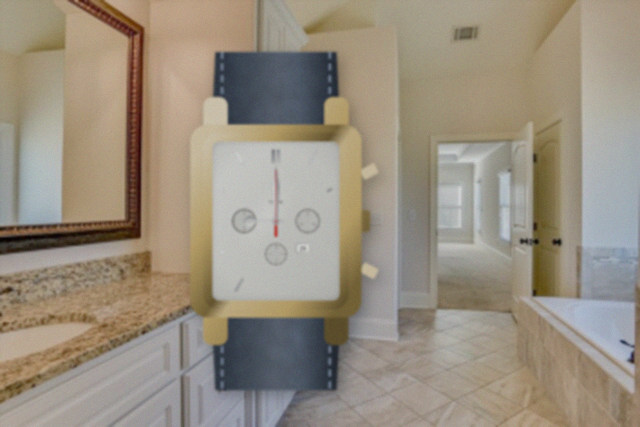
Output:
**9:00**
